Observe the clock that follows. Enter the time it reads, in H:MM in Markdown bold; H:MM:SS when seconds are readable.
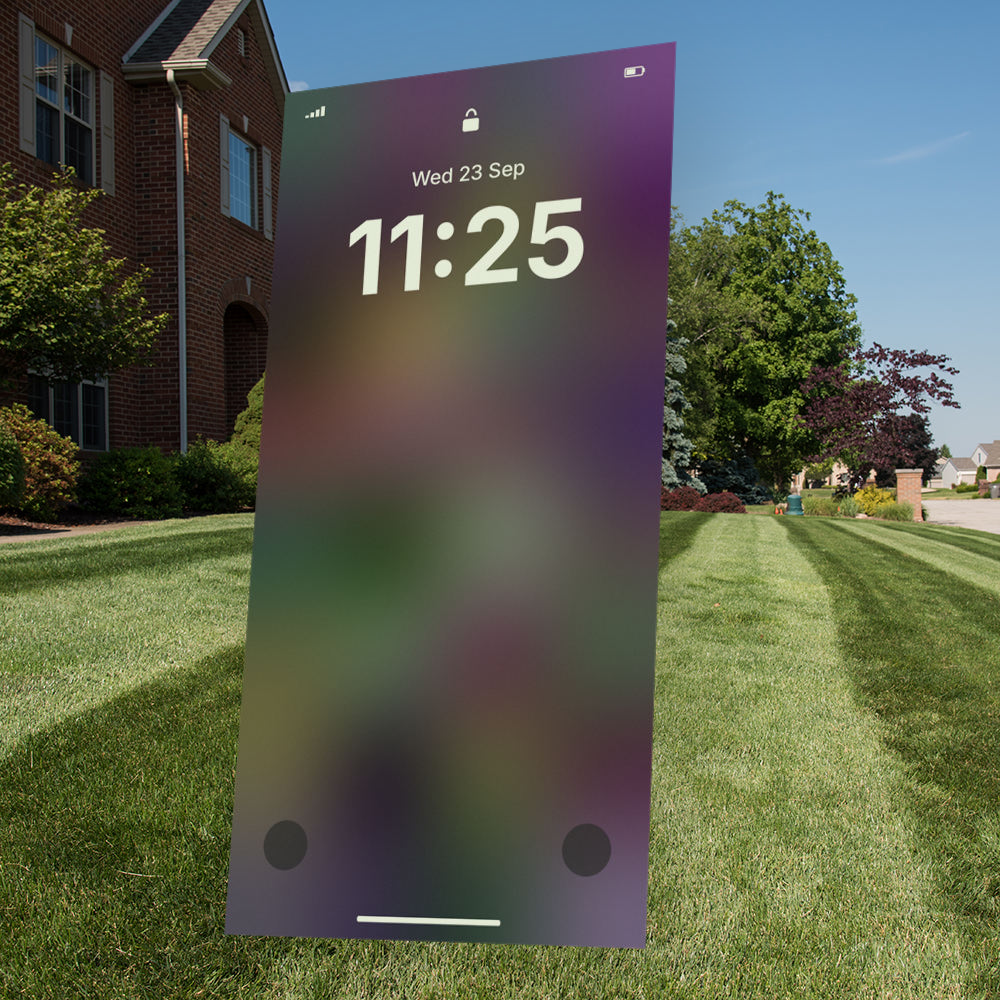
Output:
**11:25**
